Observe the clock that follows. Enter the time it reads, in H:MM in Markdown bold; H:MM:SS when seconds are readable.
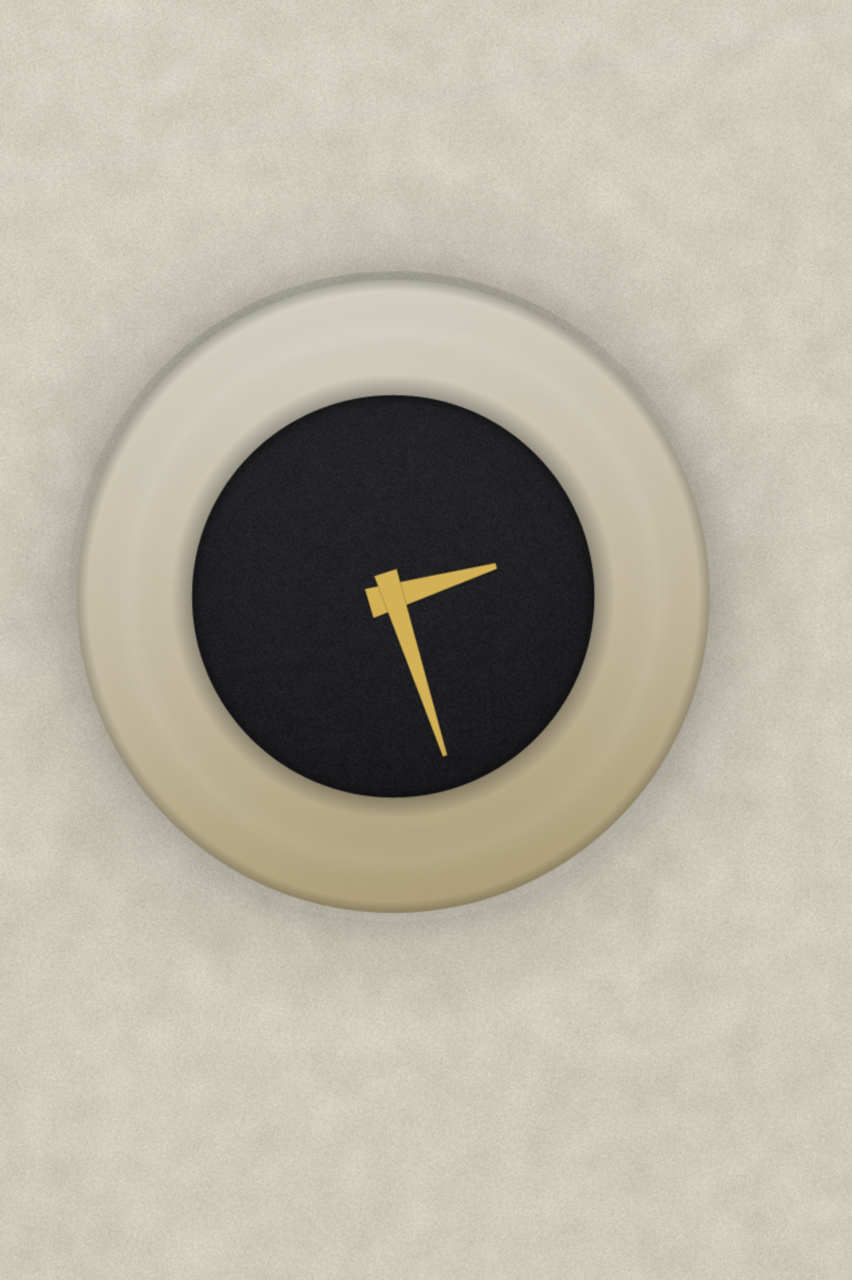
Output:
**2:27**
